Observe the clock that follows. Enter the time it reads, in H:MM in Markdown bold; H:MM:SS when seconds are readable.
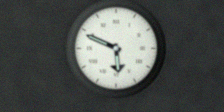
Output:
**5:49**
